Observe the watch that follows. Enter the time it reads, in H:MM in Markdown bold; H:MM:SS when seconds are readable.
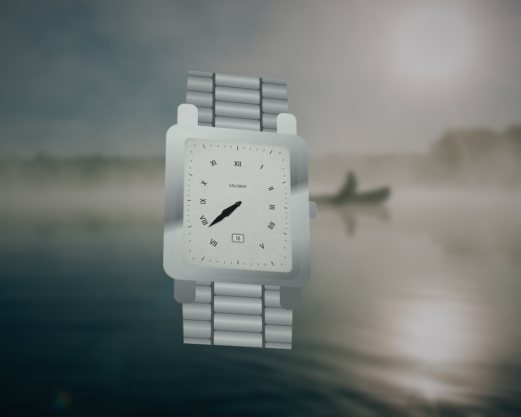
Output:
**7:38**
